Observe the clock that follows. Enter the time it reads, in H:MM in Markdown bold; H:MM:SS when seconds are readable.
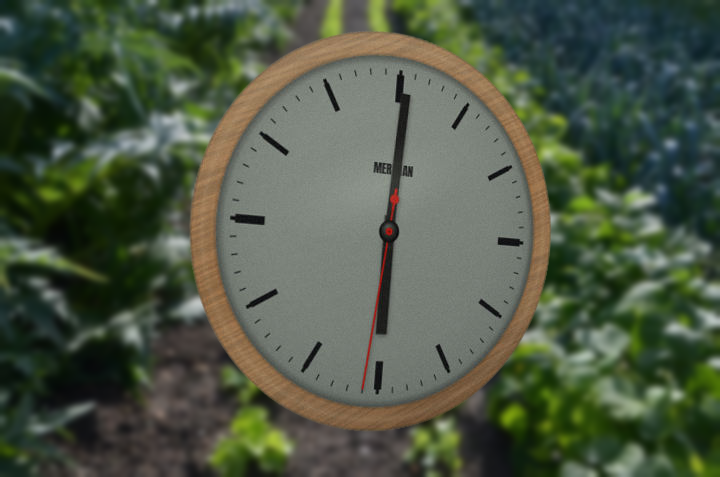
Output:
**6:00:31**
